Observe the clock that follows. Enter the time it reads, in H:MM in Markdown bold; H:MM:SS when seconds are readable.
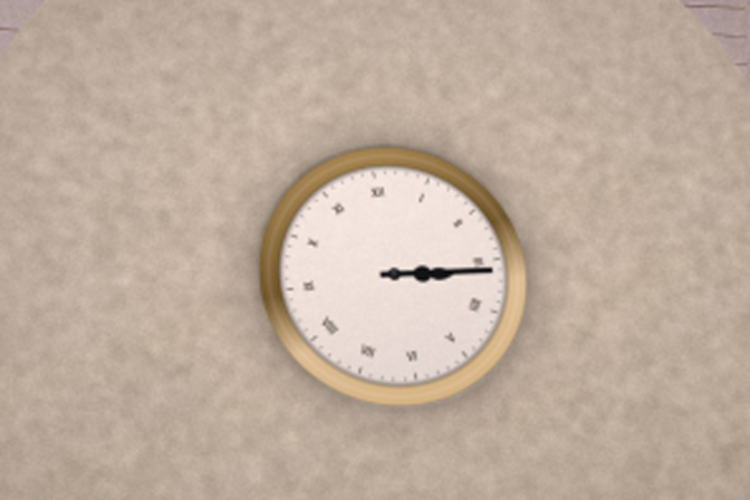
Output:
**3:16**
